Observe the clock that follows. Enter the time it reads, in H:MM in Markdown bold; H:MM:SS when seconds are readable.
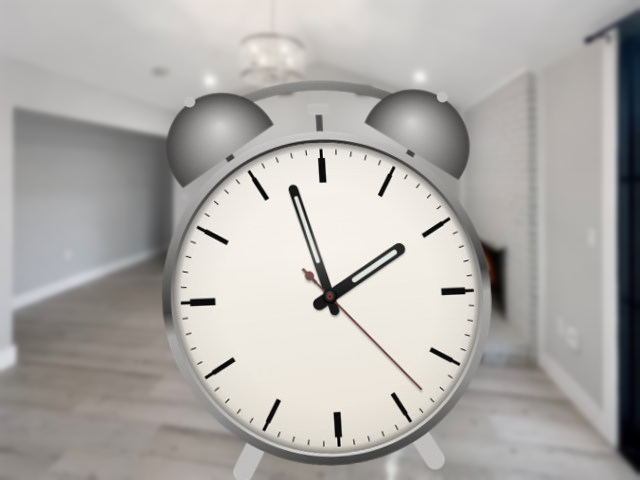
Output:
**1:57:23**
